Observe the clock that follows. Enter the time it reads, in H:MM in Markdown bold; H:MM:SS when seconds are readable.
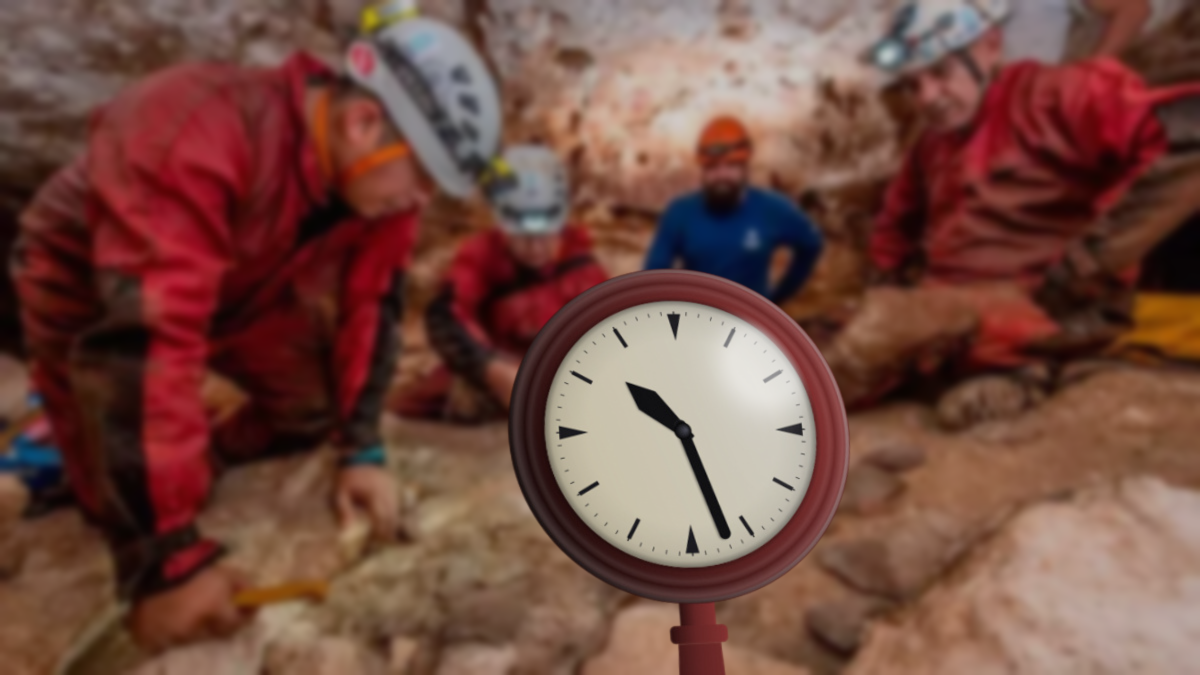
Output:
**10:27**
